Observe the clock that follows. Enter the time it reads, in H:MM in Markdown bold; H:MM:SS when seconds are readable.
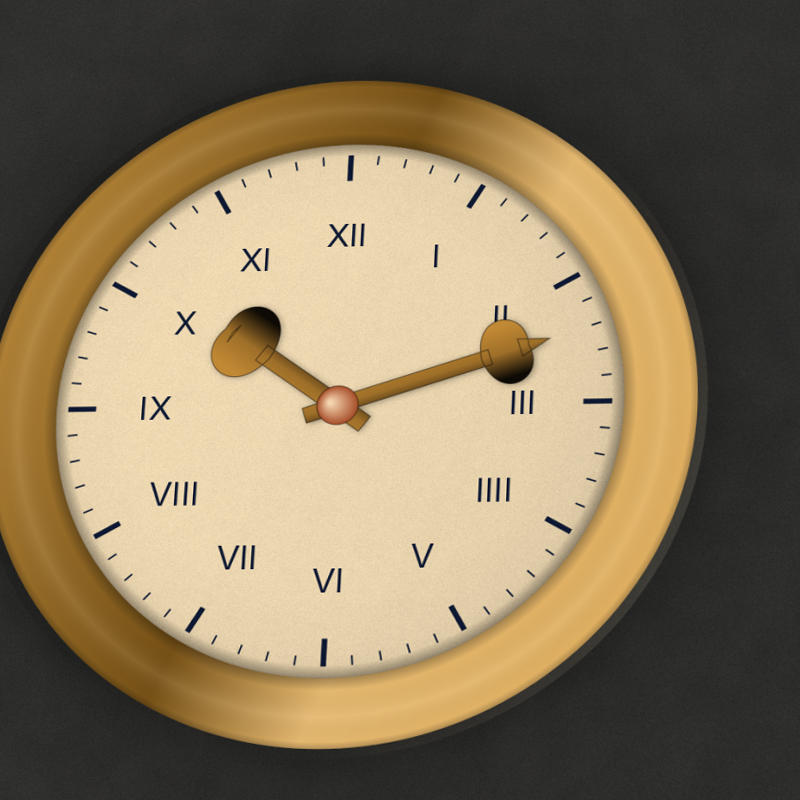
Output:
**10:12**
